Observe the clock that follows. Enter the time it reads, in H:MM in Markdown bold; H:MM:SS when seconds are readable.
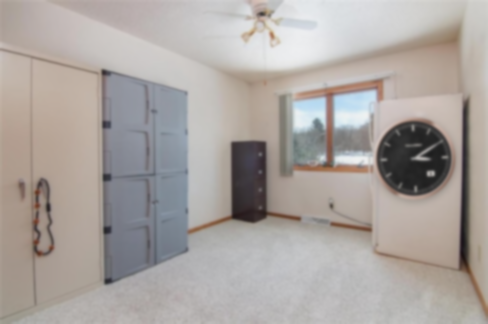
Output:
**3:10**
